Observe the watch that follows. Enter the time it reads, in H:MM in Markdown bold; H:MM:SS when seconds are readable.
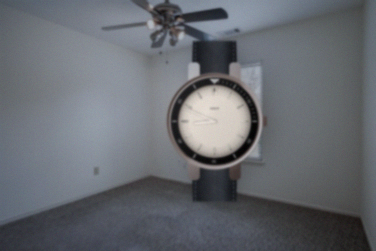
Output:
**8:49**
